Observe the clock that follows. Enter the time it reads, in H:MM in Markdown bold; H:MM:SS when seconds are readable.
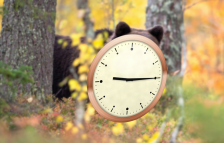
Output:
**9:15**
